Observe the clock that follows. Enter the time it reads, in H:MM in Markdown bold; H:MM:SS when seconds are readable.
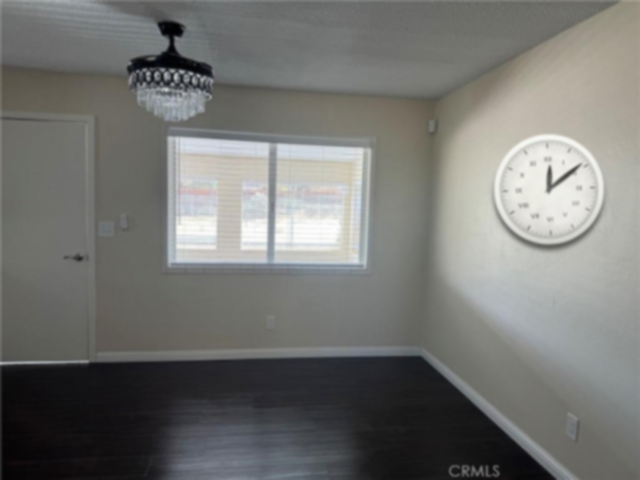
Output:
**12:09**
